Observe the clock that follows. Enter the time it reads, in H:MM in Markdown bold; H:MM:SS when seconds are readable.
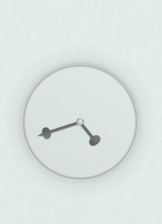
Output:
**4:42**
